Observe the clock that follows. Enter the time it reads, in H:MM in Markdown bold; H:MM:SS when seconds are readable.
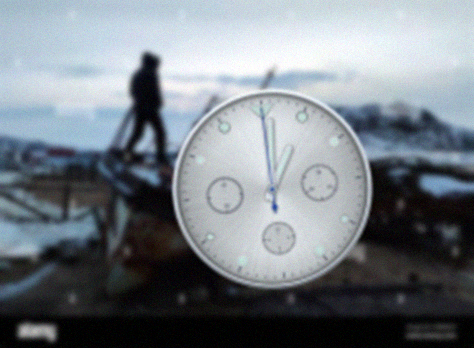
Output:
**1:01**
